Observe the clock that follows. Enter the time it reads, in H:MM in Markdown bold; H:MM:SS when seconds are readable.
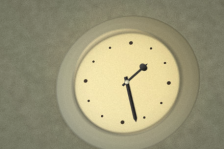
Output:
**1:27**
